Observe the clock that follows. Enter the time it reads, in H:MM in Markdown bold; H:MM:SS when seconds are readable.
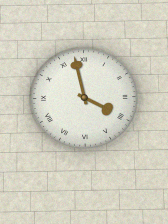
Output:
**3:58**
